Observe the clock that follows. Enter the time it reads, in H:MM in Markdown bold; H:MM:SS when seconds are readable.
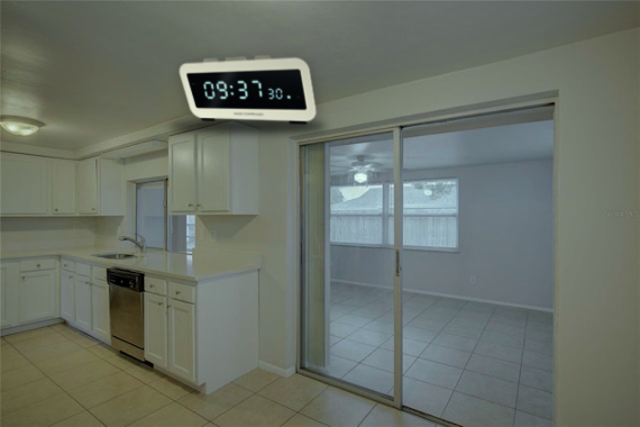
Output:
**9:37:30**
